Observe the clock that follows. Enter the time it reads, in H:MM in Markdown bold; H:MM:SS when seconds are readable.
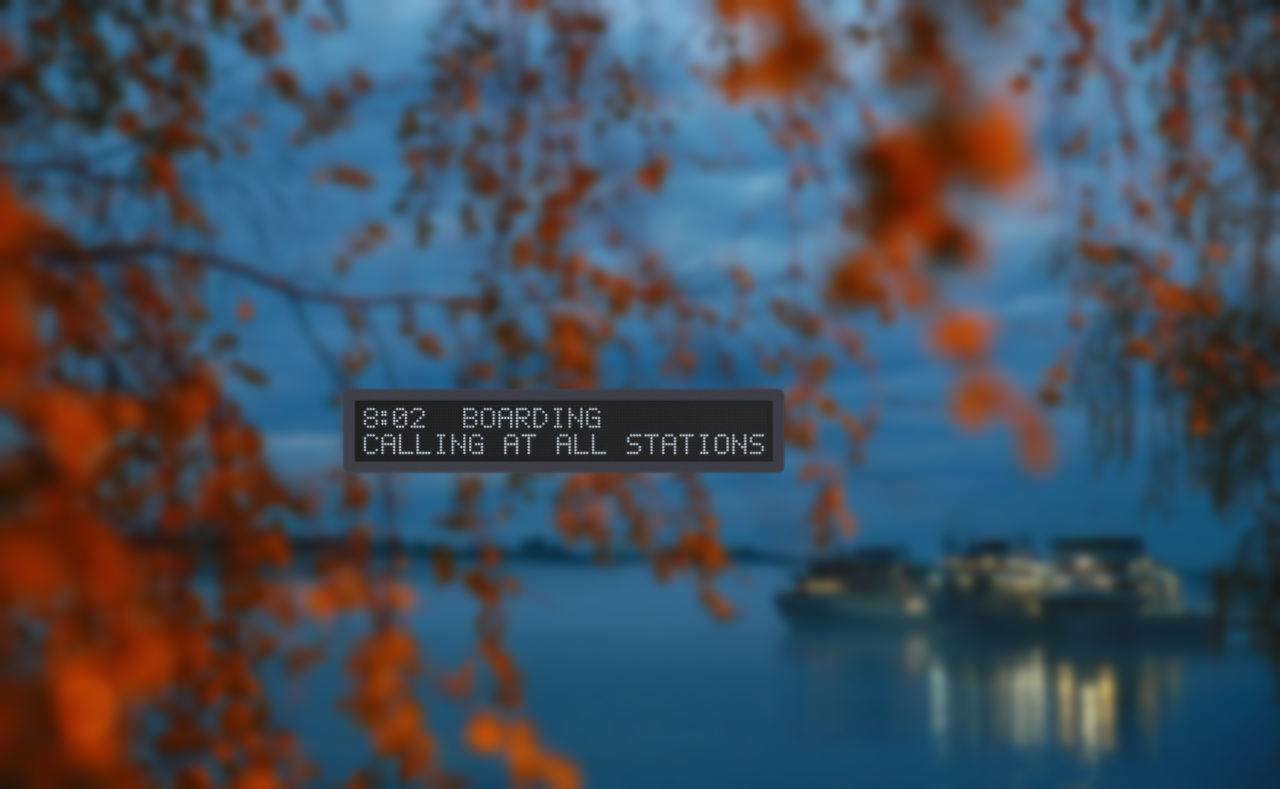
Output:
**8:02**
